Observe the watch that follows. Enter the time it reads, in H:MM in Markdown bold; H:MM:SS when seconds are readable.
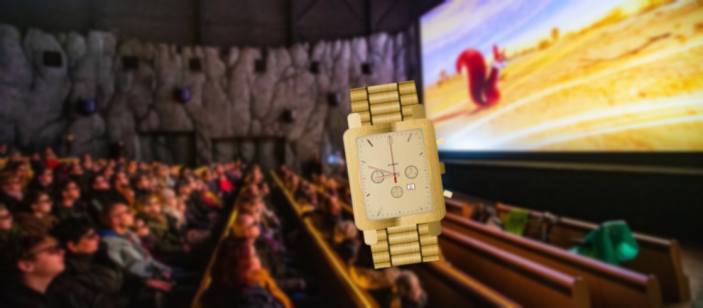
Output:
**8:49**
